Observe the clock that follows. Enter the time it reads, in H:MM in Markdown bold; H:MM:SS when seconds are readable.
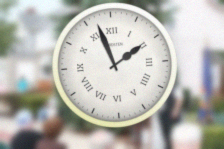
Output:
**1:57**
